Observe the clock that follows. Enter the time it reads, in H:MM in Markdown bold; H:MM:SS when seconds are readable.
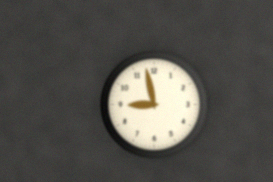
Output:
**8:58**
